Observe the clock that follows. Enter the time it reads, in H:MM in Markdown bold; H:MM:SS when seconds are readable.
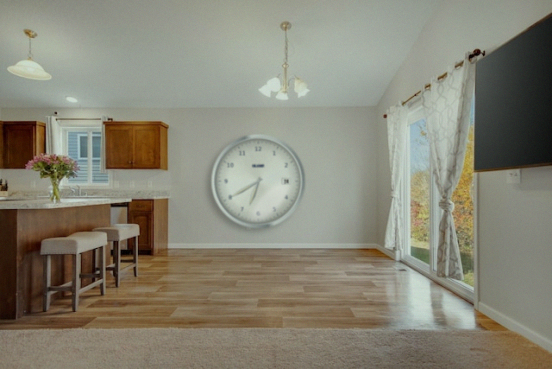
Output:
**6:40**
